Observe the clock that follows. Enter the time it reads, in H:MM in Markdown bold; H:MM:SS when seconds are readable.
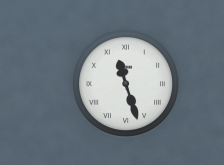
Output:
**11:27**
